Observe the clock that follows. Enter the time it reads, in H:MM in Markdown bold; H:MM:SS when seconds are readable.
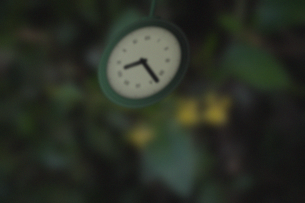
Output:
**8:23**
